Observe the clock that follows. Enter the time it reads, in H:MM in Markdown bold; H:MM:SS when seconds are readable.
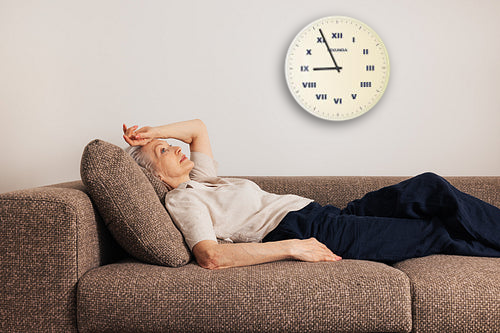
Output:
**8:56**
